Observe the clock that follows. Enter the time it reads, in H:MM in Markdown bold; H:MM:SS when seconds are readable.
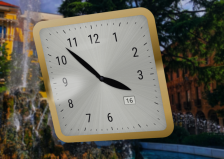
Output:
**3:53**
